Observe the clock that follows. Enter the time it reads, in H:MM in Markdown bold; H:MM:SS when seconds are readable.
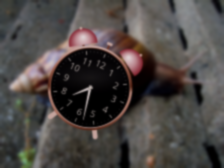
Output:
**7:28**
